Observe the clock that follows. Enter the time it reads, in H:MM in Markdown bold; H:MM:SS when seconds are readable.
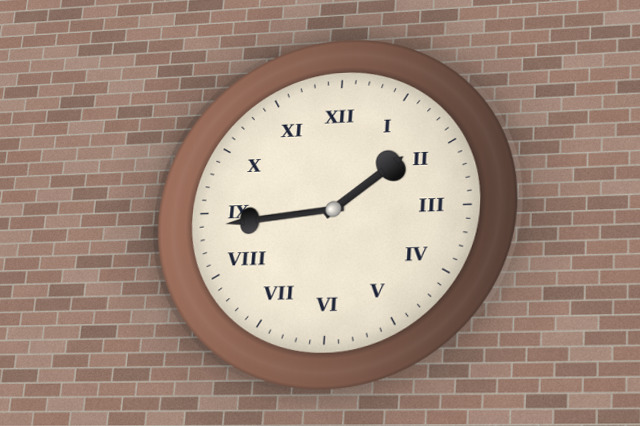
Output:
**1:44**
